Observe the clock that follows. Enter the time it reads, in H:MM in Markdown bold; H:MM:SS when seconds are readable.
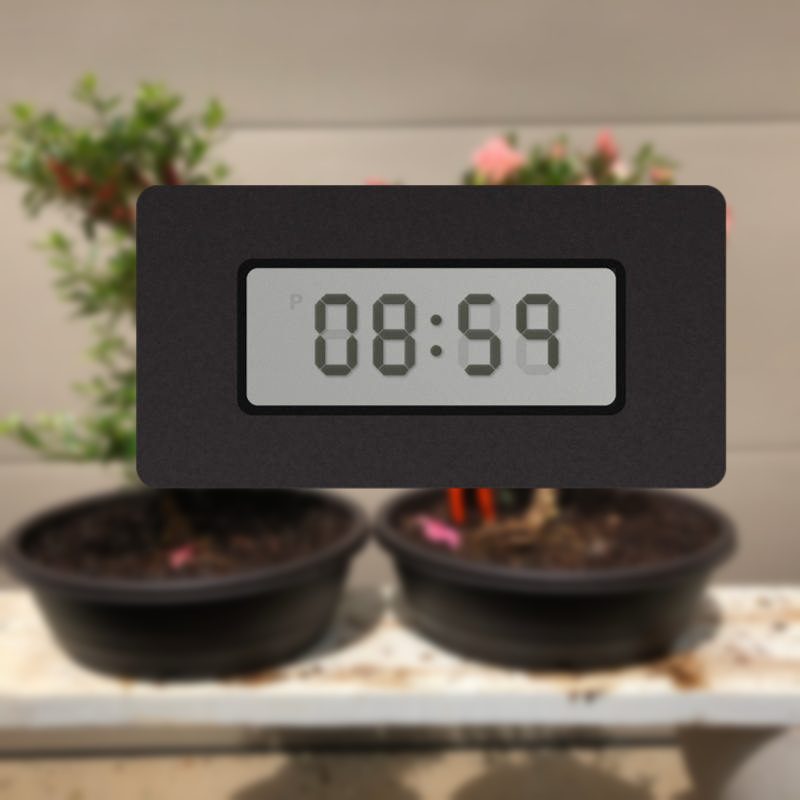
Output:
**8:59**
